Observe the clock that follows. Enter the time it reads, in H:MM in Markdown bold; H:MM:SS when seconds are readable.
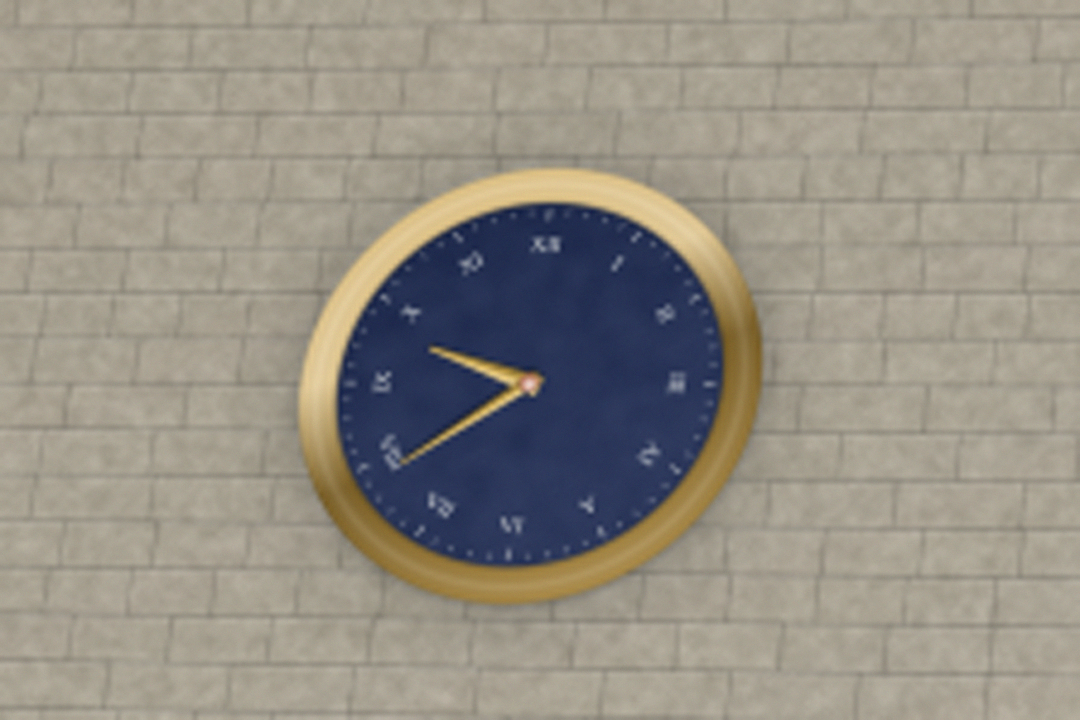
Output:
**9:39**
